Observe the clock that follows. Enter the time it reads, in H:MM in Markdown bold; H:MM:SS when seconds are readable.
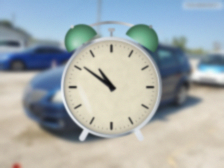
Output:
**10:51**
